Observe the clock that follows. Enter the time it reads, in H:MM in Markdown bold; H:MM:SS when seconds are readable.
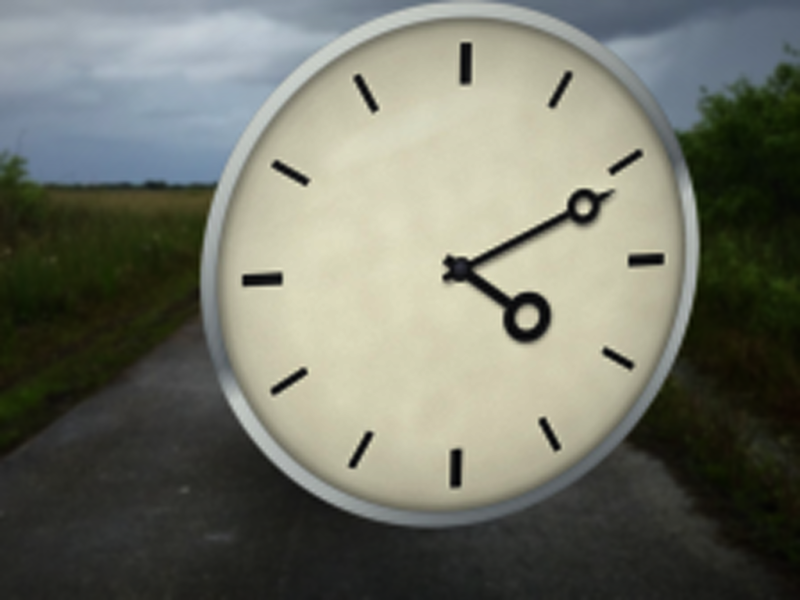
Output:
**4:11**
